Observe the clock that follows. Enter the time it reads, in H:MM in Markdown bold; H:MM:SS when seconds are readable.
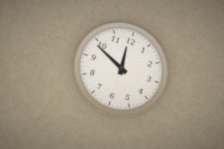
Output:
**11:49**
